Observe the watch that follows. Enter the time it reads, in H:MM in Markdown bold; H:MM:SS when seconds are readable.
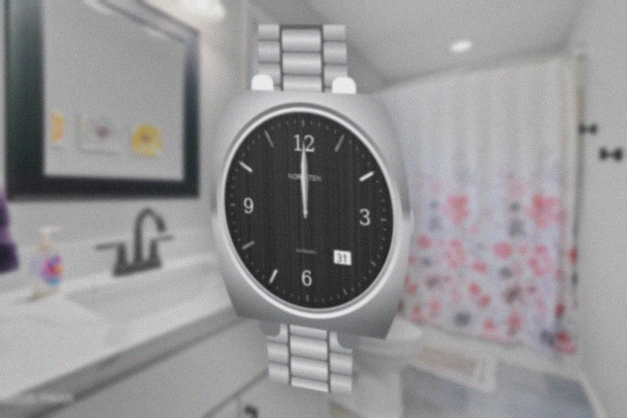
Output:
**12:00**
